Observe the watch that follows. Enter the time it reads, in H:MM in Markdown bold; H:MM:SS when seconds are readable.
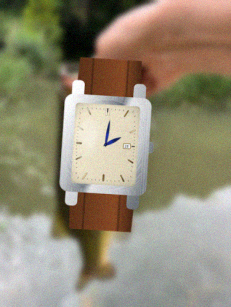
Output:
**2:01**
